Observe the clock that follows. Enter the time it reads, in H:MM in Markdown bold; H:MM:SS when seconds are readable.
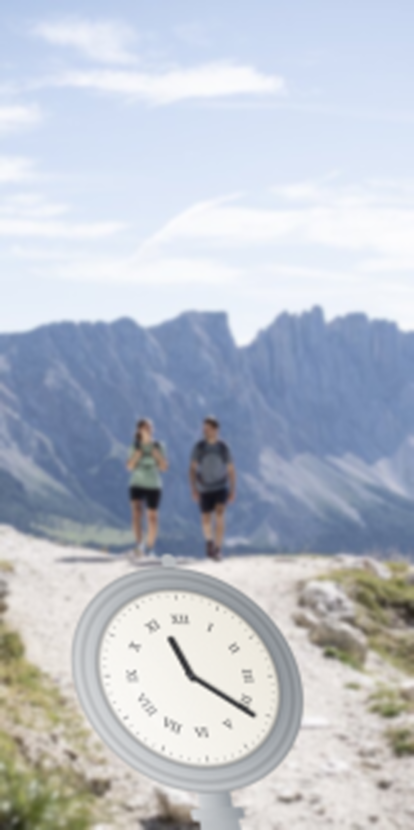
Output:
**11:21**
